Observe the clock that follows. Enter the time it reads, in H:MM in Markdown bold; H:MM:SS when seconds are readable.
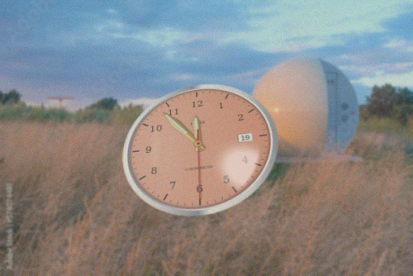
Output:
**11:53:30**
